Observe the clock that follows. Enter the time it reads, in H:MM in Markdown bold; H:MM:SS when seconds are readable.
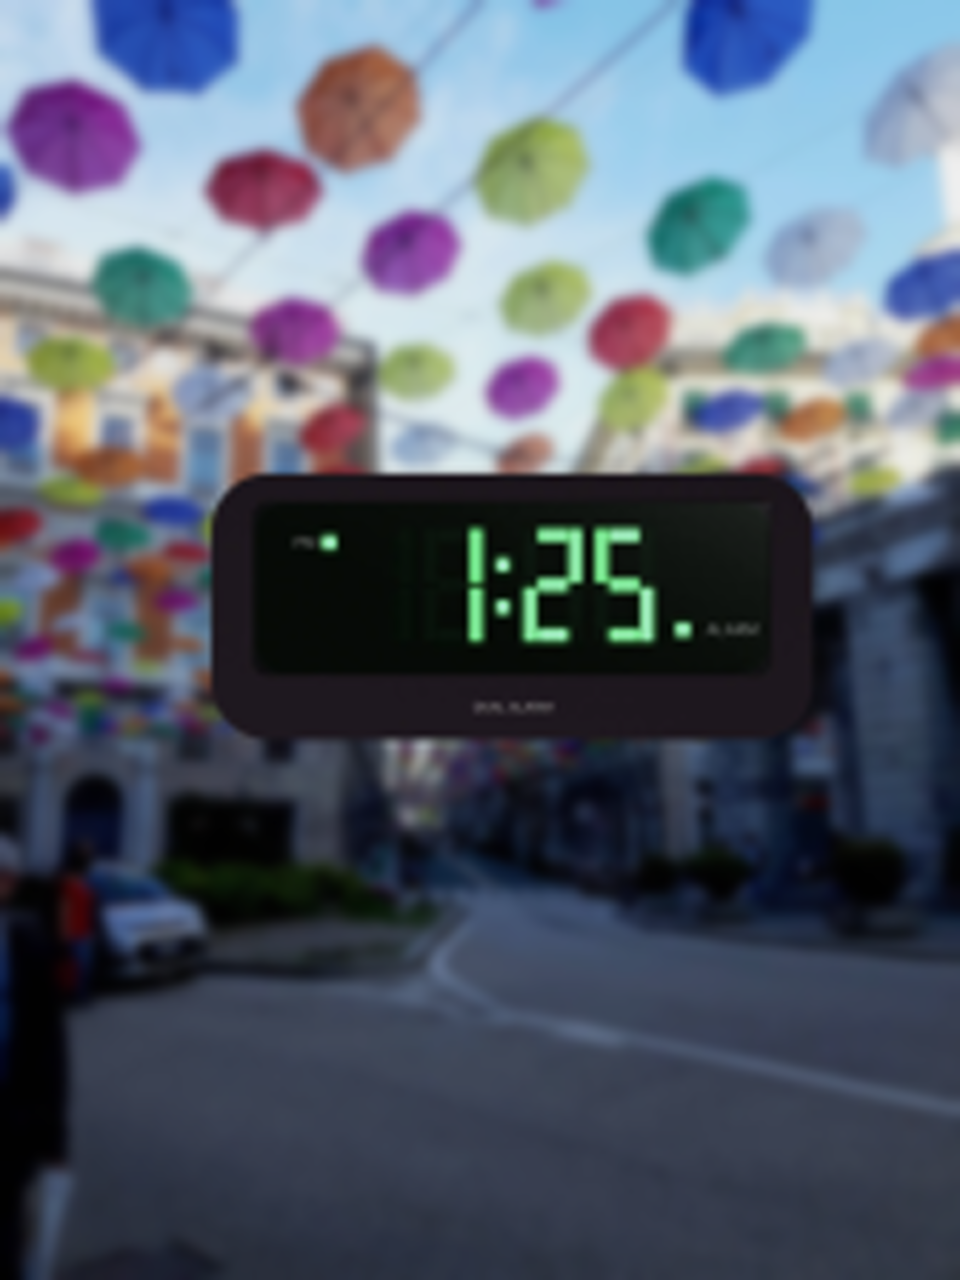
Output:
**1:25**
